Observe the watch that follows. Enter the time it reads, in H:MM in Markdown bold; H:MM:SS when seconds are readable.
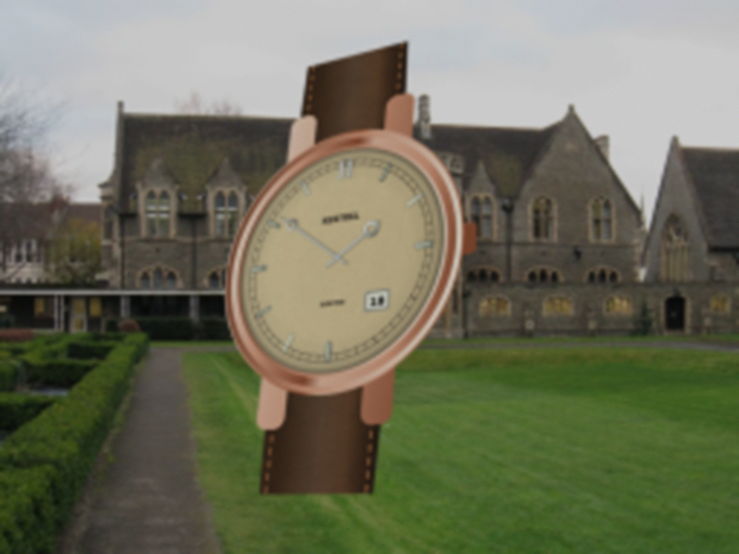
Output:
**1:51**
